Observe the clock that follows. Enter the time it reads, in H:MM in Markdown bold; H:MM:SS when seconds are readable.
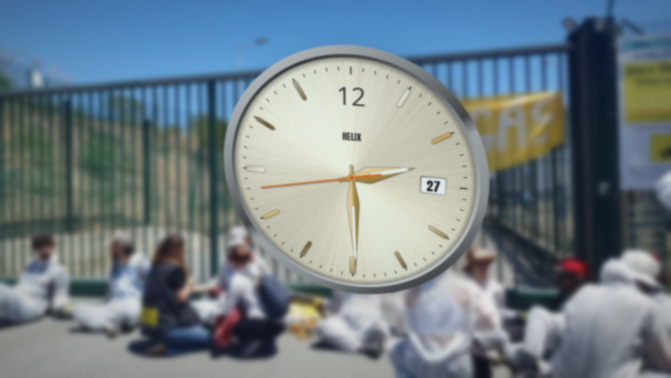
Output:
**2:29:43**
